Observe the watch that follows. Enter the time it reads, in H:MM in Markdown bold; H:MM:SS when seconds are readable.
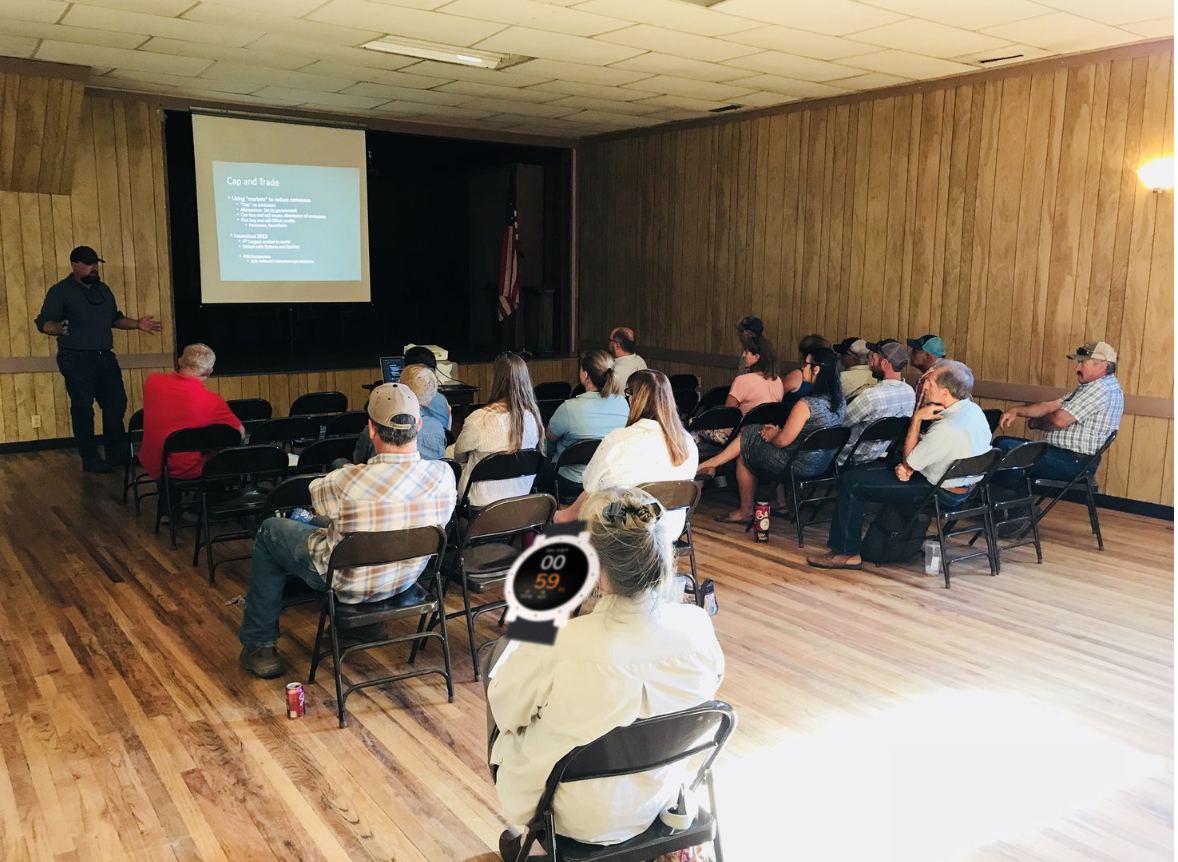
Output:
**0:59**
